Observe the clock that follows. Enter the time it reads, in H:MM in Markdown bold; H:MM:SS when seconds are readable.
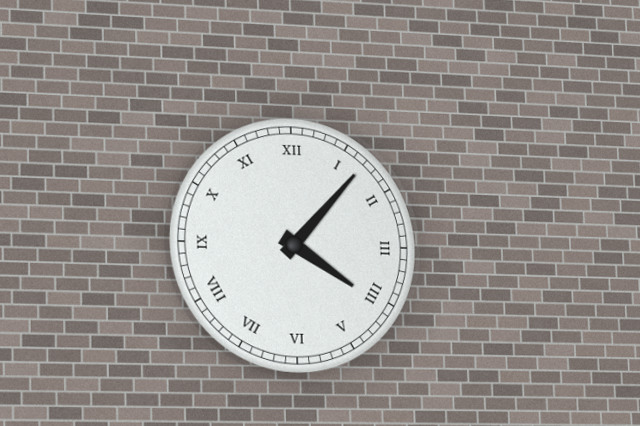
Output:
**4:07**
